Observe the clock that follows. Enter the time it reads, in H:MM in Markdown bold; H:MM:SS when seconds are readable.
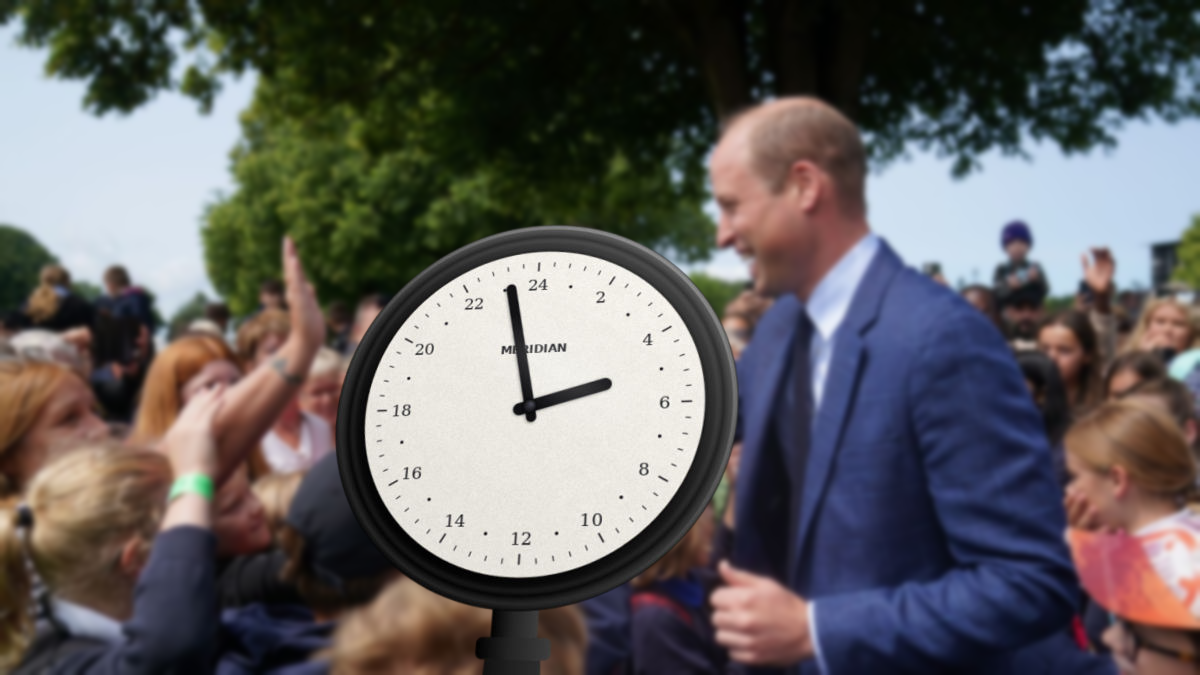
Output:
**4:58**
